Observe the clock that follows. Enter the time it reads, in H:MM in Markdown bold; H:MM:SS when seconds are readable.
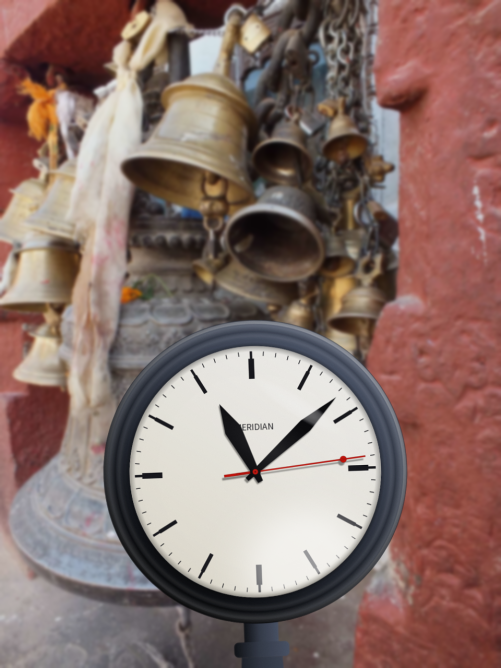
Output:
**11:08:14**
